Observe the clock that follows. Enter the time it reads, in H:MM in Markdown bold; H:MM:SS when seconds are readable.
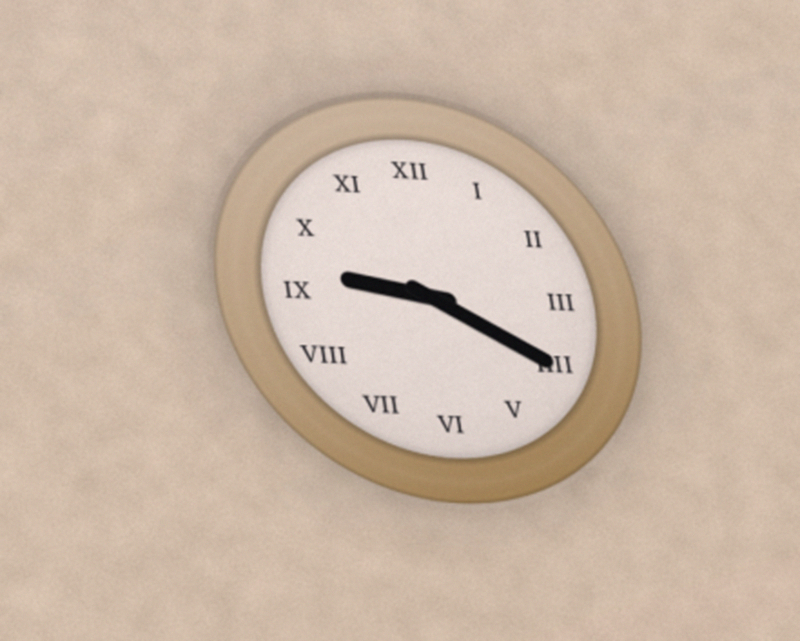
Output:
**9:20**
